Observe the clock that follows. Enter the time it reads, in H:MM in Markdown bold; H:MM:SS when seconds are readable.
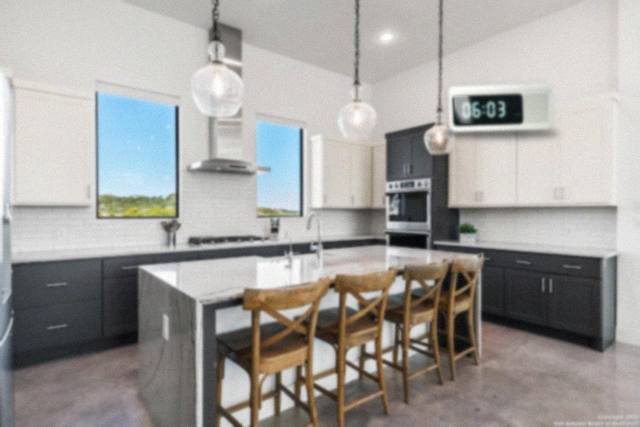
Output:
**6:03**
